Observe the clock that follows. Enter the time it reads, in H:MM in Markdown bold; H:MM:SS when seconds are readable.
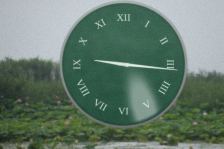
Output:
**9:16**
